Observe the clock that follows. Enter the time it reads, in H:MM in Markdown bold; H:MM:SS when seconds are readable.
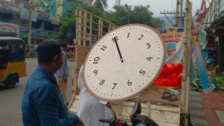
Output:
**12:00**
